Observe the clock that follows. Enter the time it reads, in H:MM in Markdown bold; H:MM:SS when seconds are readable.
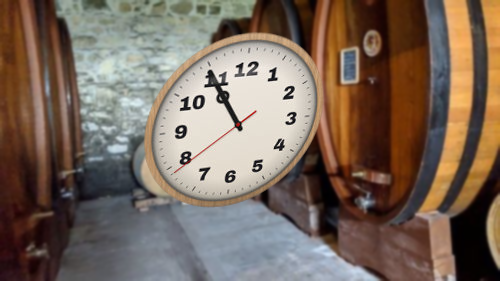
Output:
**10:54:39**
